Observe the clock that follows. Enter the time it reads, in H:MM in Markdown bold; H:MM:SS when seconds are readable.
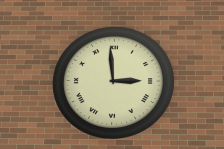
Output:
**2:59**
